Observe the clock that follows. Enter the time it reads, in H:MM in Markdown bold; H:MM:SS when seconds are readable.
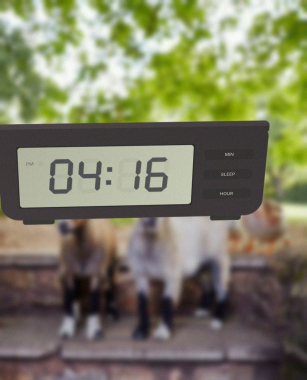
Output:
**4:16**
